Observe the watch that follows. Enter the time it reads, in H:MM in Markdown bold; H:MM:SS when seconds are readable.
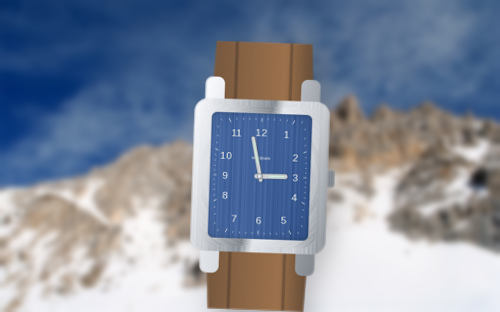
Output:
**2:58**
